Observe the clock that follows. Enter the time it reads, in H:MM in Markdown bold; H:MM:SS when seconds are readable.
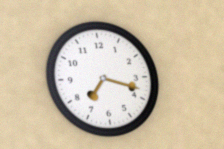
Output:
**7:18**
